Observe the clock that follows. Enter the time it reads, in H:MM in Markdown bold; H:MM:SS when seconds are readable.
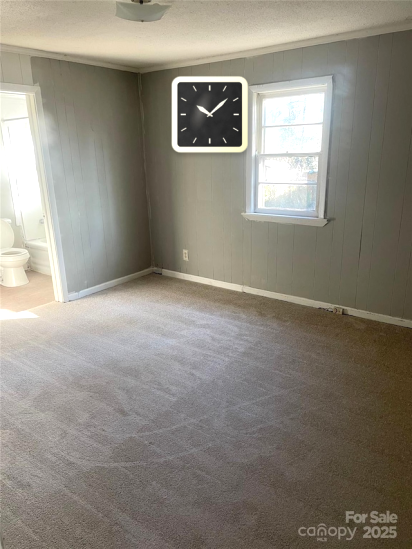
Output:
**10:08**
